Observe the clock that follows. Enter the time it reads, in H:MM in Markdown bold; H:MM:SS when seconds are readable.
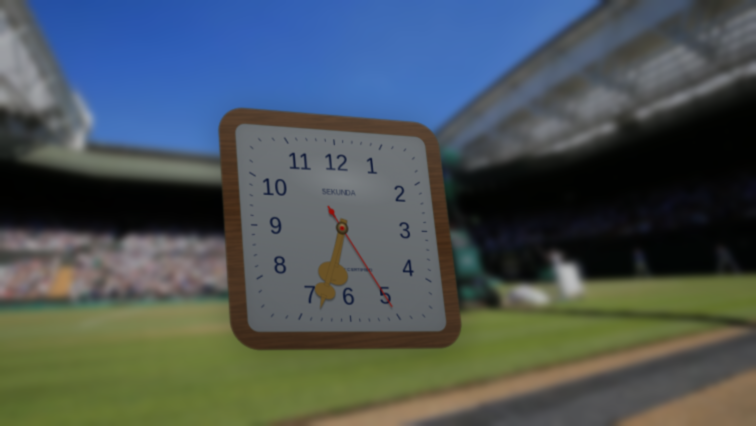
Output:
**6:33:25**
